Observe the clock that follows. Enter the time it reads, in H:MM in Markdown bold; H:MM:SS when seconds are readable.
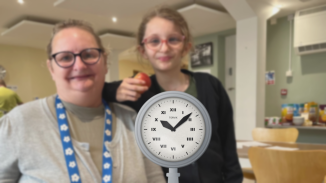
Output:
**10:08**
